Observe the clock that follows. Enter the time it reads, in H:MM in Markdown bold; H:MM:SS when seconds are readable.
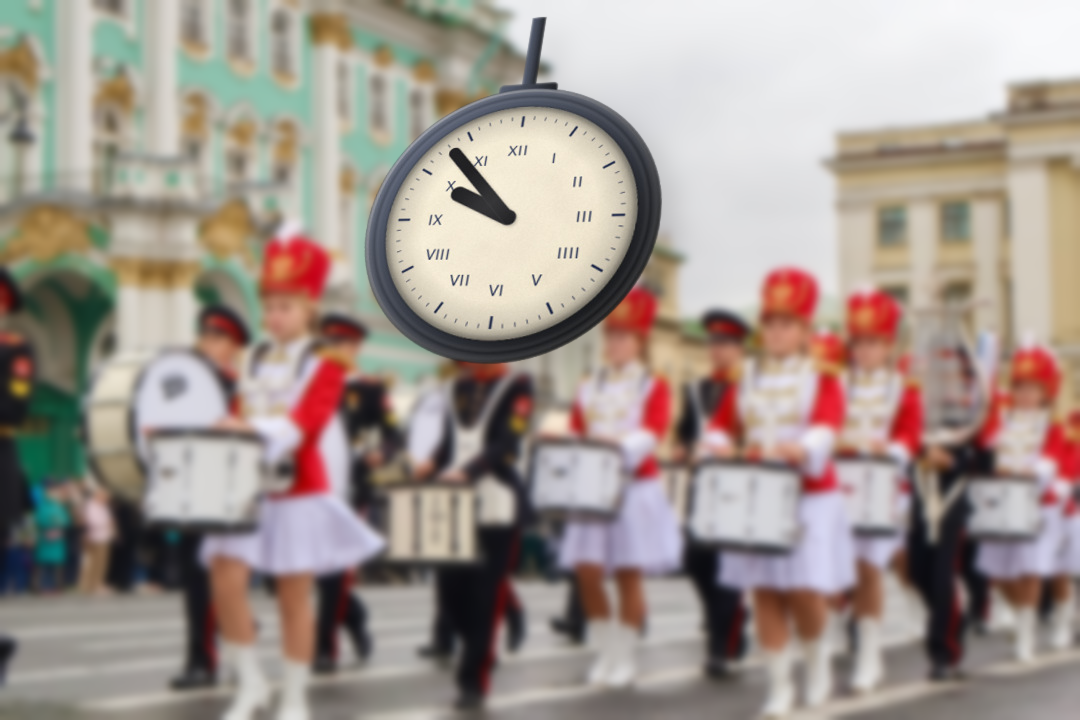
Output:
**9:53**
